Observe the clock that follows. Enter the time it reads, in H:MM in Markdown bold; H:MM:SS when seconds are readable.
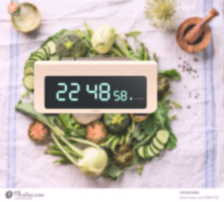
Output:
**22:48:58**
